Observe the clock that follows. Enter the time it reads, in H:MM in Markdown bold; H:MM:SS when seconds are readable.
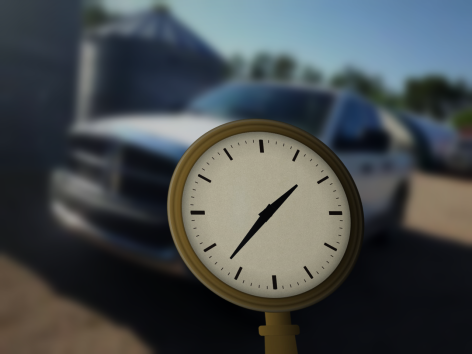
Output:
**1:37**
